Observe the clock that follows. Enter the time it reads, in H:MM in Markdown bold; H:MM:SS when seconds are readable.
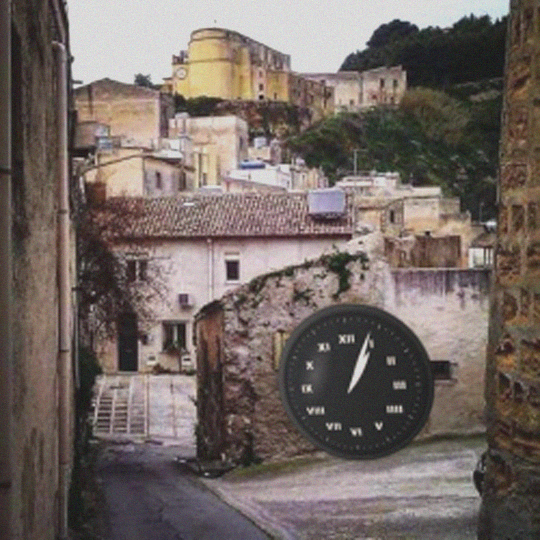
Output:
**1:04**
